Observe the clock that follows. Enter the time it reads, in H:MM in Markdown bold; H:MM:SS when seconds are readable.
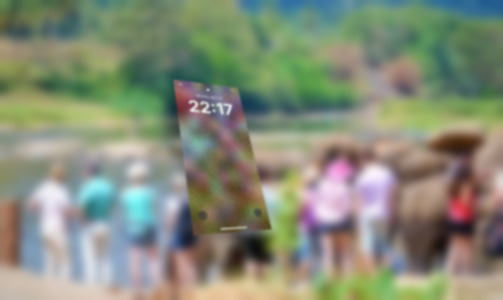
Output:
**22:17**
